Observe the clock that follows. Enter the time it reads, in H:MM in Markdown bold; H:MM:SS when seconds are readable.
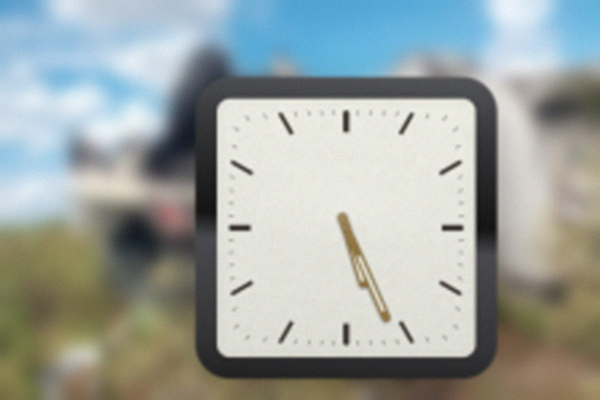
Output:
**5:26**
